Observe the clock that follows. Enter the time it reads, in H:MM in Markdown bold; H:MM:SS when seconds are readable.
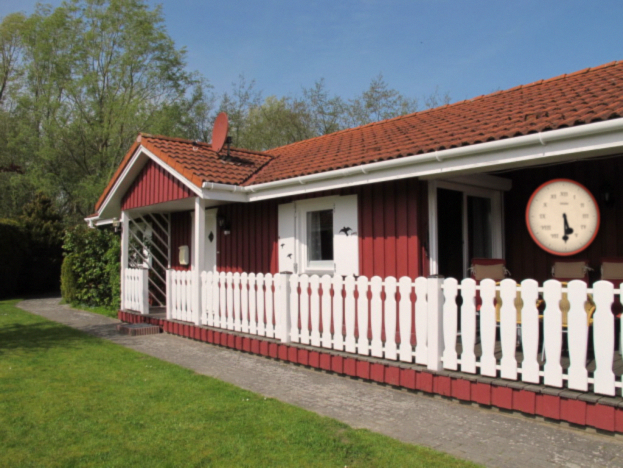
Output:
**5:30**
